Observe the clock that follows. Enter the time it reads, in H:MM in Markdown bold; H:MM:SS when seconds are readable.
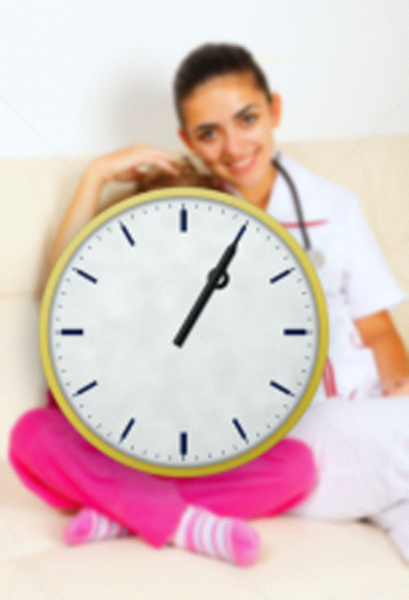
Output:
**1:05**
